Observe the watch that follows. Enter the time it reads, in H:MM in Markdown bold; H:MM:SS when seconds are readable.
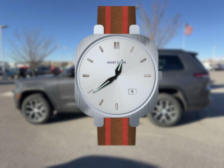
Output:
**12:39**
